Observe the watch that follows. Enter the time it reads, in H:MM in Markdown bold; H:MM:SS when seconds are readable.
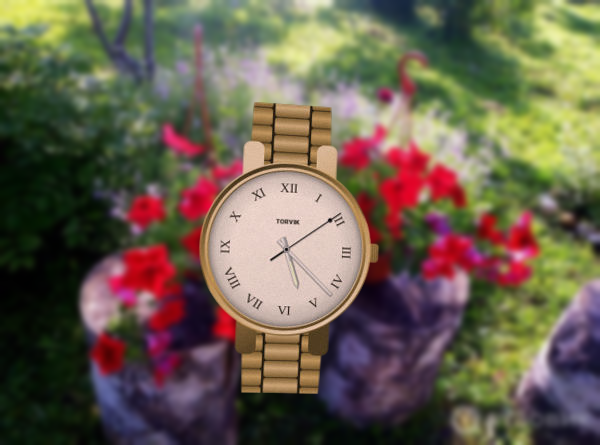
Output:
**5:22:09**
